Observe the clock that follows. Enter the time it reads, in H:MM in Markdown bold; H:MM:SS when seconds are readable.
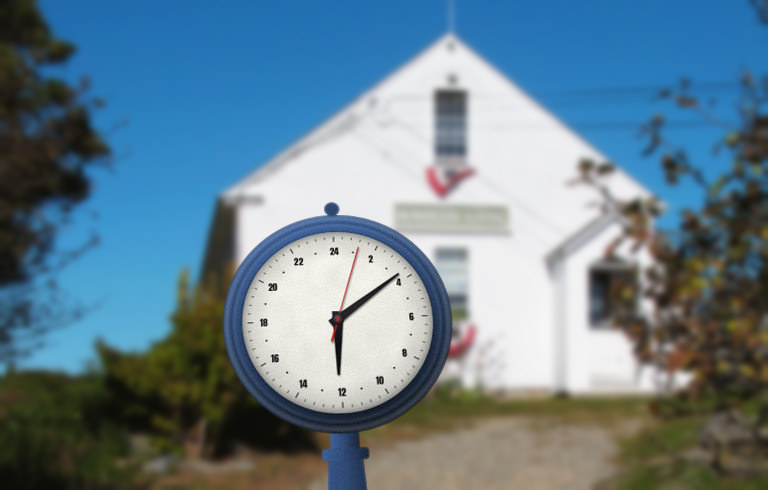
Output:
**12:09:03**
